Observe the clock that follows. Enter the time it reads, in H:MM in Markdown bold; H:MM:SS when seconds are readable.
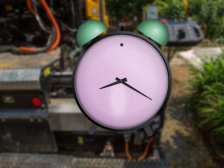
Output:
**8:20**
